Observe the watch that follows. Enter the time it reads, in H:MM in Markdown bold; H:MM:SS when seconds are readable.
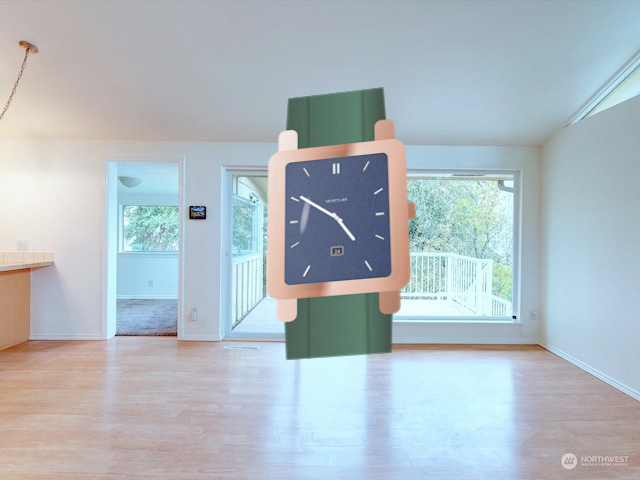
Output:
**4:51**
